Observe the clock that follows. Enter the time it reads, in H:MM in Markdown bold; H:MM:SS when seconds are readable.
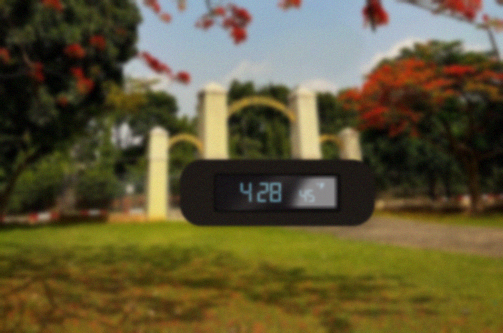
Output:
**4:28**
